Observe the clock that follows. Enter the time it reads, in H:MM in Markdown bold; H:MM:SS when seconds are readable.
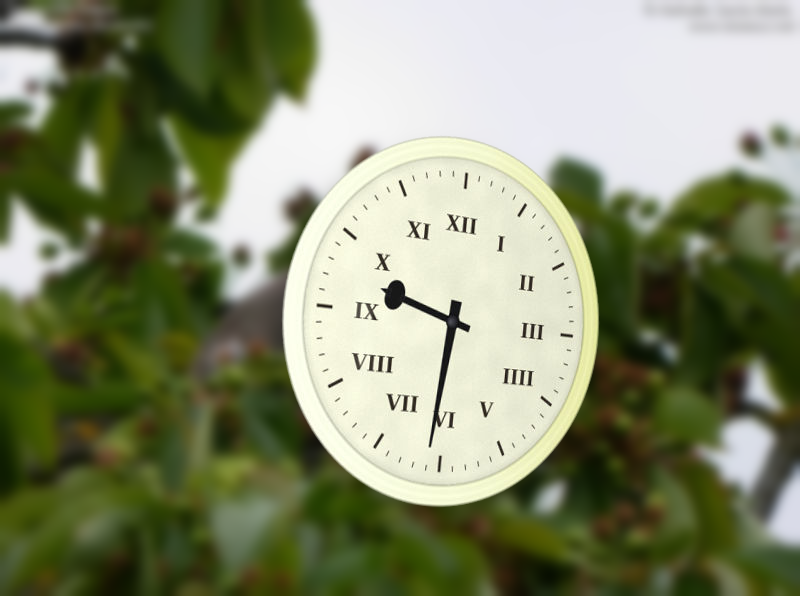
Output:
**9:31**
